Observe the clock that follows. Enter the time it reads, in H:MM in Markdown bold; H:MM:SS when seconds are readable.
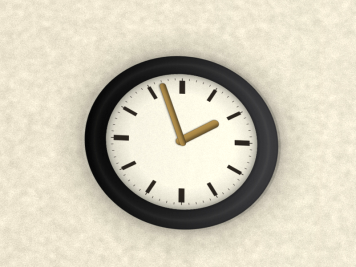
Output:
**1:57**
